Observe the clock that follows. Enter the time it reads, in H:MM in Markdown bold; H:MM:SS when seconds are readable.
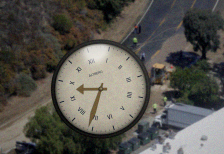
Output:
**9:36**
